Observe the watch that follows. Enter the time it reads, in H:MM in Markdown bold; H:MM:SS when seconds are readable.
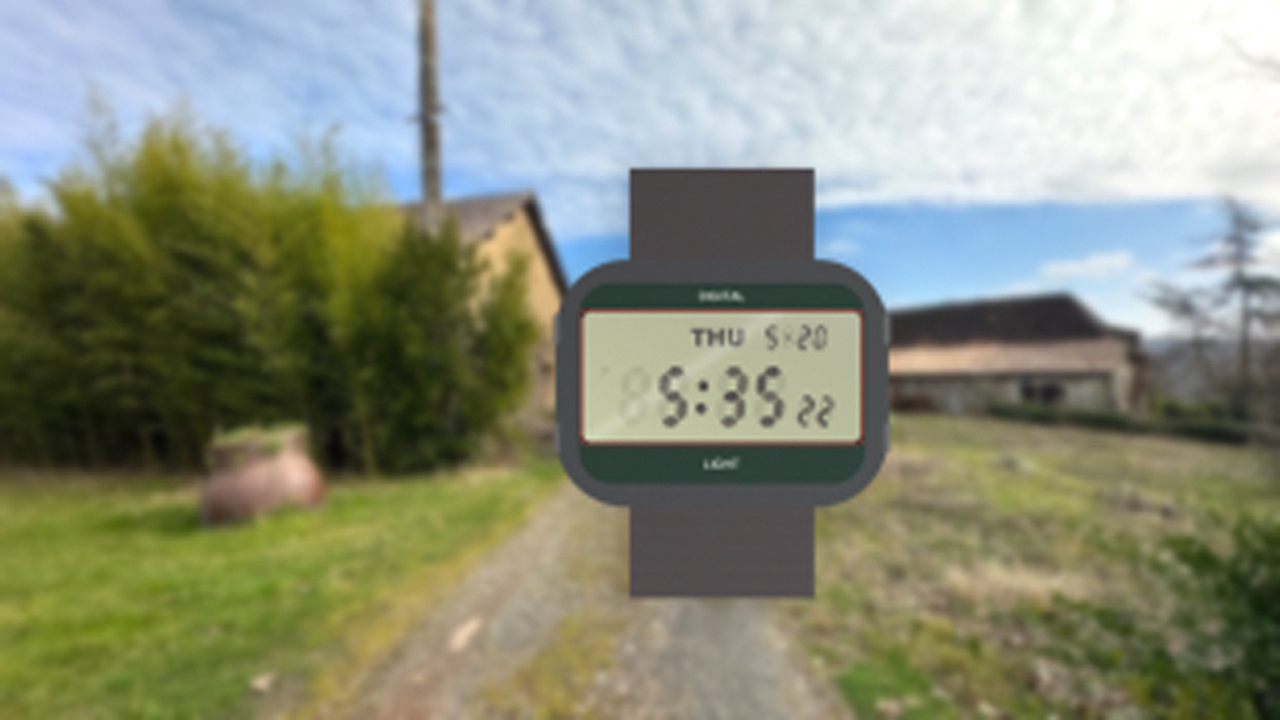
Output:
**5:35:22**
